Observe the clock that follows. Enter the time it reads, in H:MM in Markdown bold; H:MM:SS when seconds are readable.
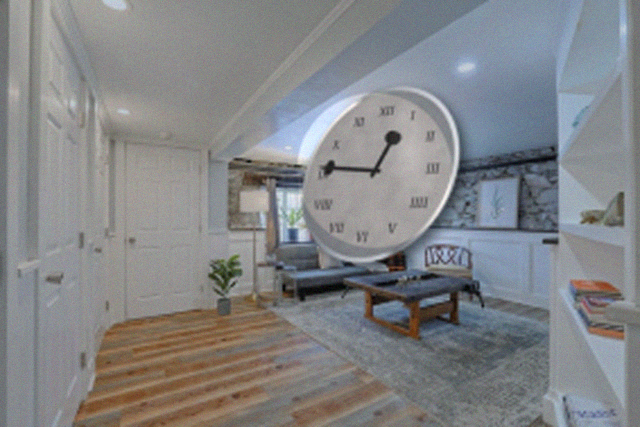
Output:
**12:46**
